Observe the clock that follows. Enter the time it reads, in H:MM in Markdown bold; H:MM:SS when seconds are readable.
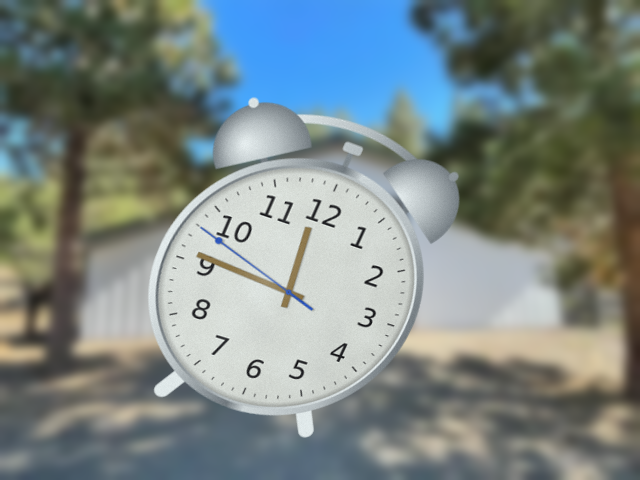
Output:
**11:45:48**
